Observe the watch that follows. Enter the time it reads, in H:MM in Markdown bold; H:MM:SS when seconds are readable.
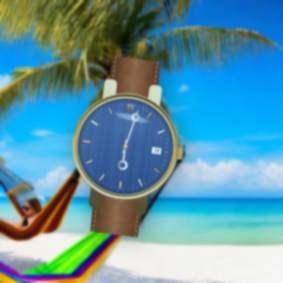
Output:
**6:02**
